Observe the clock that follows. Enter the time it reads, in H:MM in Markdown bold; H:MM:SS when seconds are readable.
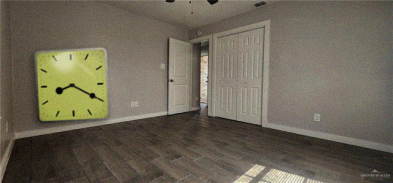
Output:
**8:20**
